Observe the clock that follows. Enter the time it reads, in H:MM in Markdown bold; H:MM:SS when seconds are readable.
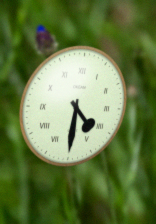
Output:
**4:30**
